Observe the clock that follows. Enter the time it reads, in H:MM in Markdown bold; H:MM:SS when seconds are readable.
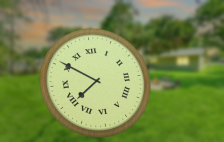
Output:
**7:51**
